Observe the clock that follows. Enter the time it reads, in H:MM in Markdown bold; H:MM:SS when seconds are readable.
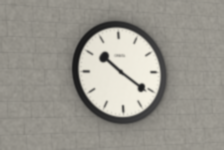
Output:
**10:21**
